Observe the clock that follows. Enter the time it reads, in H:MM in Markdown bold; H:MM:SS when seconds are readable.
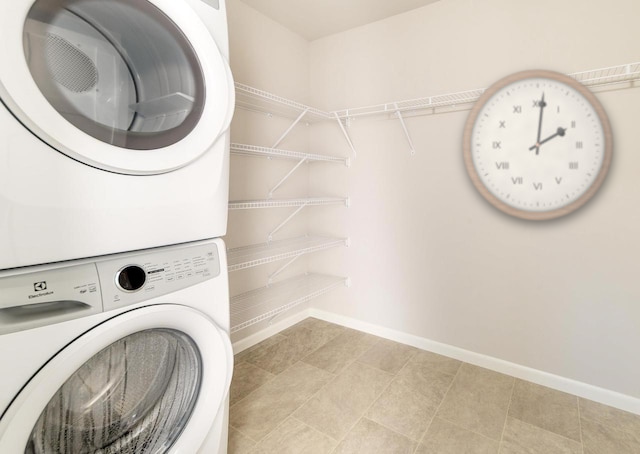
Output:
**2:01**
